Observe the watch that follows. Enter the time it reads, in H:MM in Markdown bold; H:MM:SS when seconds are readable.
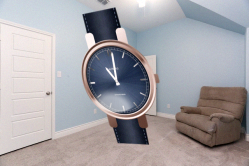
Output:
**11:01**
